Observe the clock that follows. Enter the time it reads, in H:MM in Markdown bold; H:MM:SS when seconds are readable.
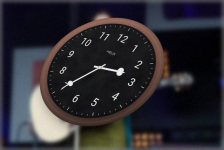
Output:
**2:35**
